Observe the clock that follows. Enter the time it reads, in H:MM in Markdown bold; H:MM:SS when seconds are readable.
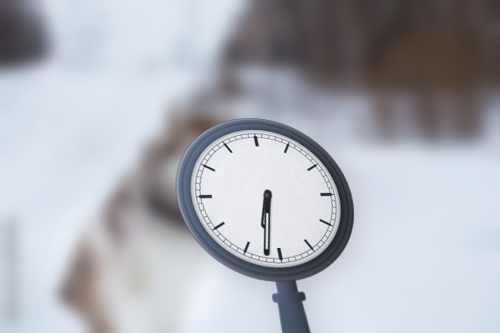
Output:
**6:32**
